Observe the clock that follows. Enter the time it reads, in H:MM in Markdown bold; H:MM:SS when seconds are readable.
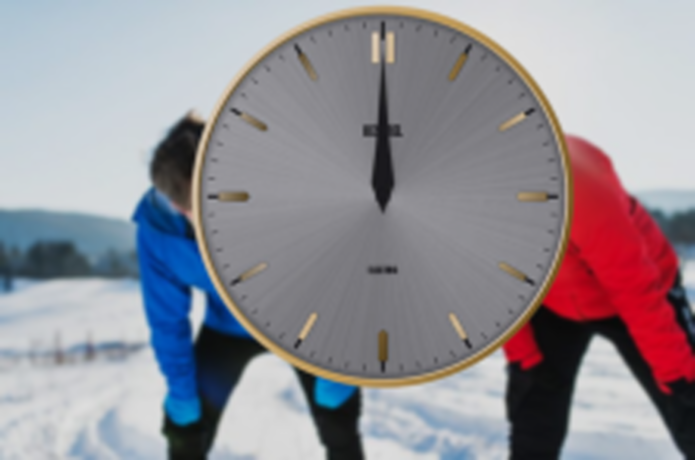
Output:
**12:00**
